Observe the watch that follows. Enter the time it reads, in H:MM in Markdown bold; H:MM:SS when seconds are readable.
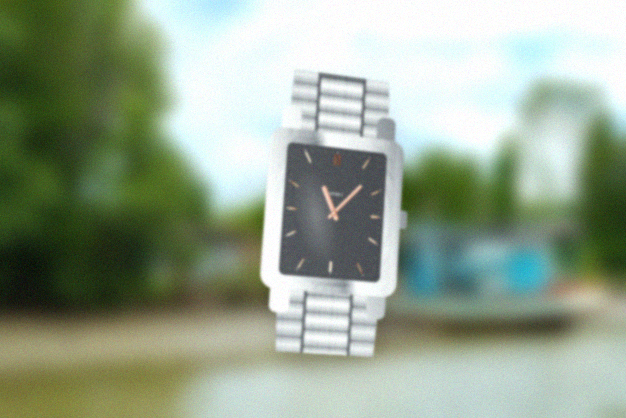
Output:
**11:07**
